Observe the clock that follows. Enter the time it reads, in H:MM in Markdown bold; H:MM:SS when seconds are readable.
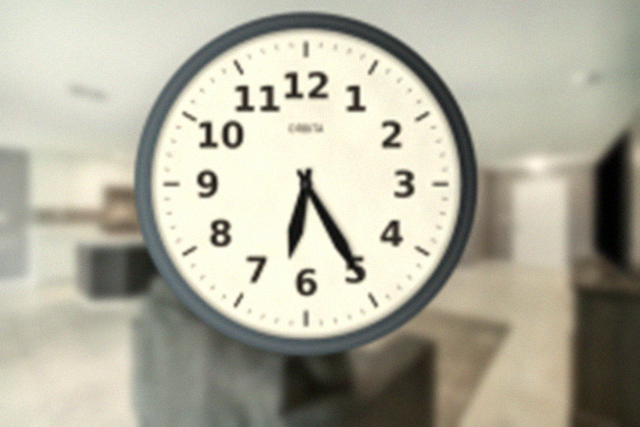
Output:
**6:25**
